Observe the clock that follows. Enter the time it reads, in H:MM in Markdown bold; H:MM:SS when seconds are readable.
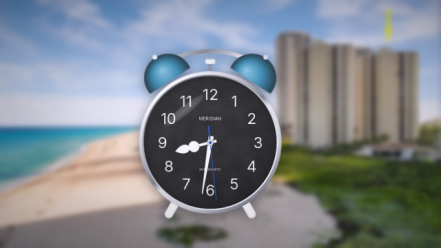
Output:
**8:31:29**
